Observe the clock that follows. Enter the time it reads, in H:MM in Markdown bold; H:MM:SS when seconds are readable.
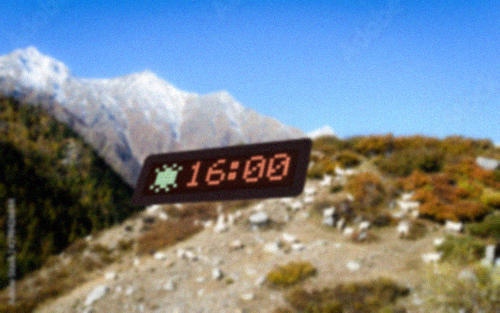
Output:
**16:00**
